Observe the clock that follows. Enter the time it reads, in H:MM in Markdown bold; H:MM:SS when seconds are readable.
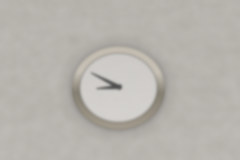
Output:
**8:50**
